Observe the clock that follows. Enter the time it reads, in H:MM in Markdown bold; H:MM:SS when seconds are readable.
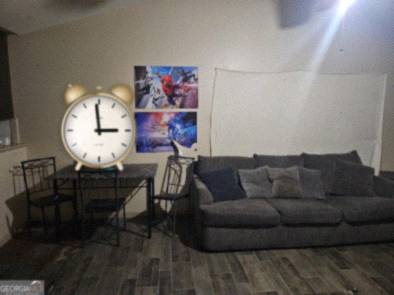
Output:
**2:59**
